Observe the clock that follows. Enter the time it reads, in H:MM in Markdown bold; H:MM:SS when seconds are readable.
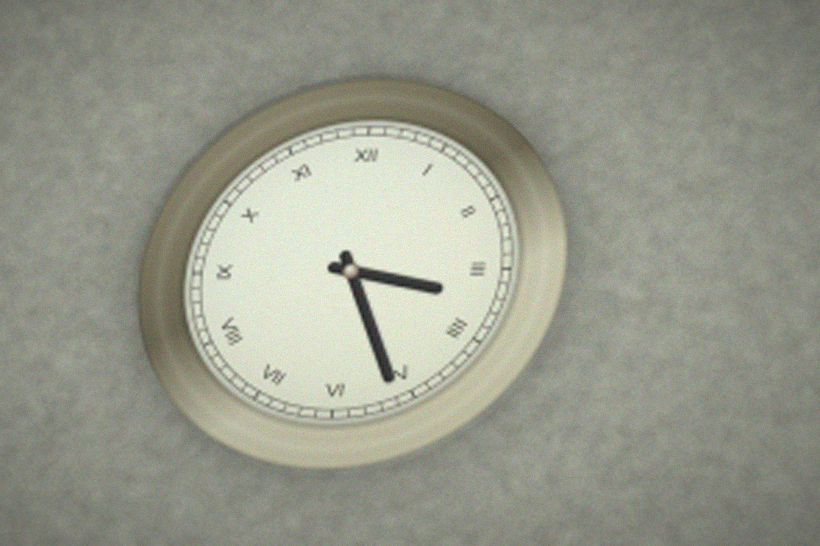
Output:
**3:26**
